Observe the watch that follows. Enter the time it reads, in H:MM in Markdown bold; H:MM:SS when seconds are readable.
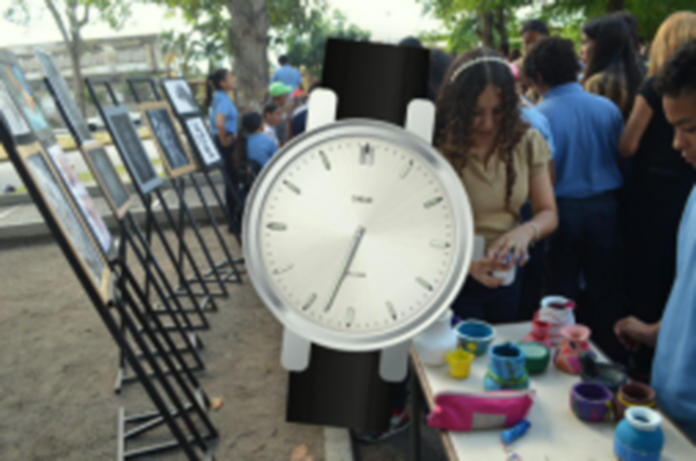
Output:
**6:33**
